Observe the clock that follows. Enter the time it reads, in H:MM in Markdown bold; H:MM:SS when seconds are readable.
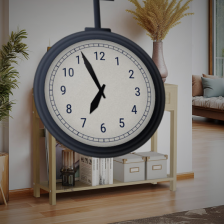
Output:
**6:56**
